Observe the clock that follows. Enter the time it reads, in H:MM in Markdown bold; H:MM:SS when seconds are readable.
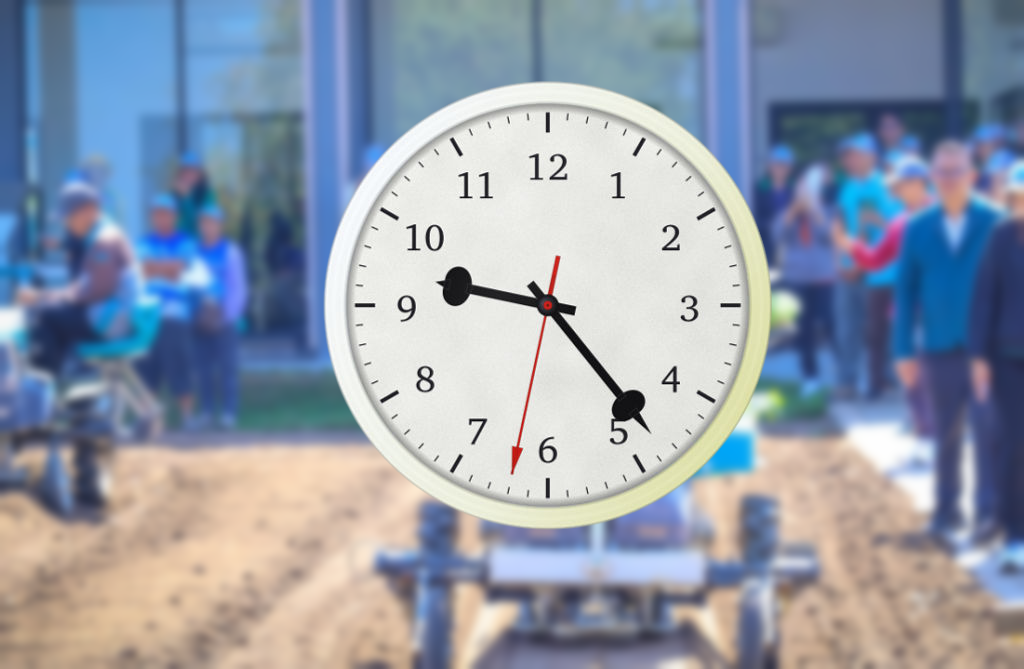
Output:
**9:23:32**
